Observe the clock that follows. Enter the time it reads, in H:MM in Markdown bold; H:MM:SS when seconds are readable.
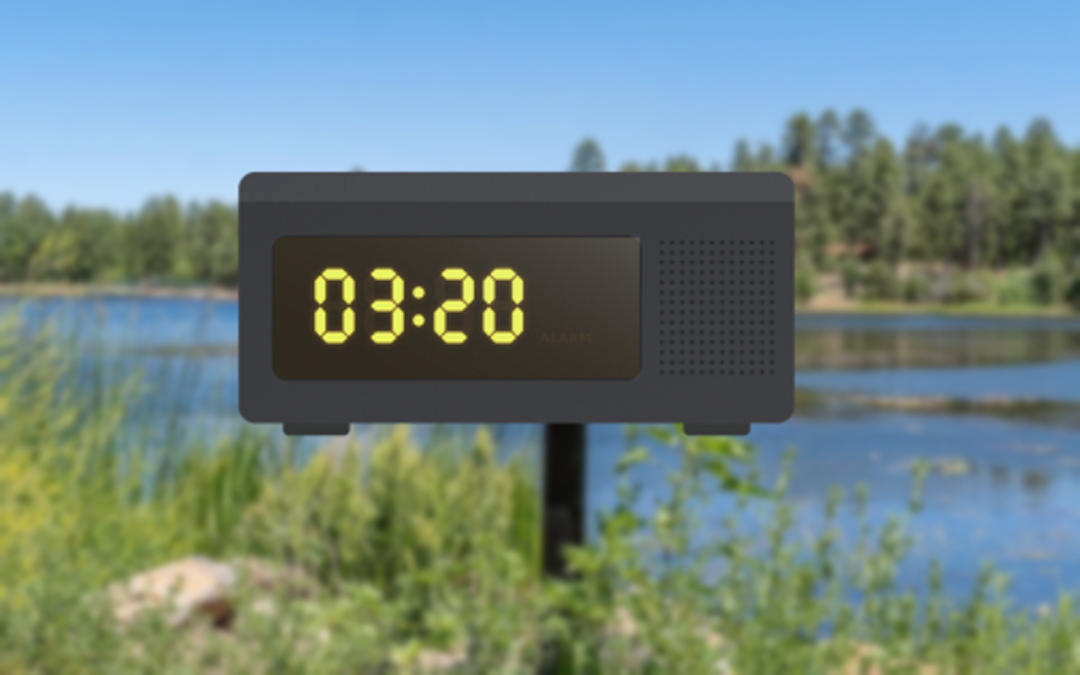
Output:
**3:20**
